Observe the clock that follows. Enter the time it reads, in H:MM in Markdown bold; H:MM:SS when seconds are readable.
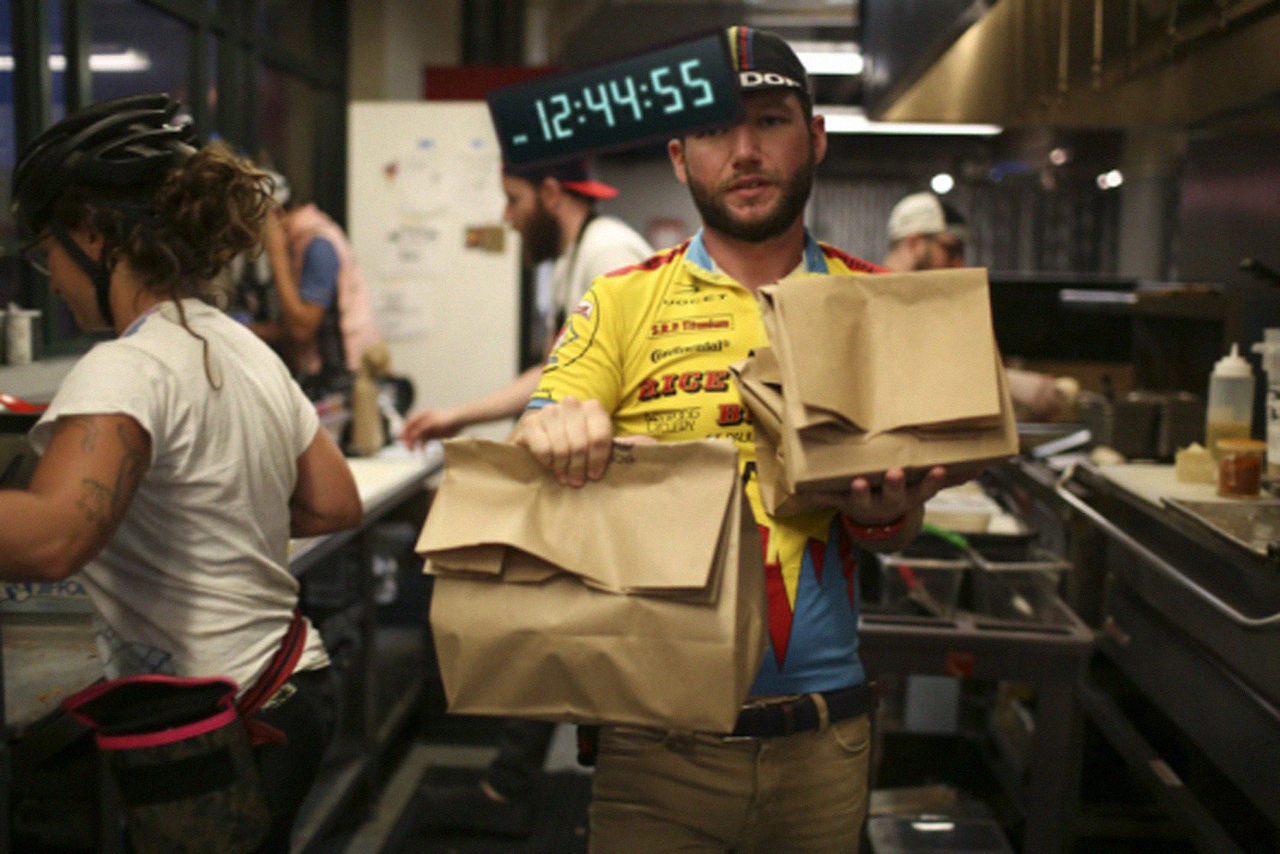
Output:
**12:44:55**
